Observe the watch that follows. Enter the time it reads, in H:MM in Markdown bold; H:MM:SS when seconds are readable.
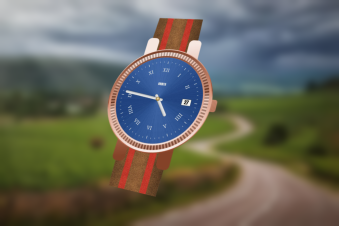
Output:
**4:46**
